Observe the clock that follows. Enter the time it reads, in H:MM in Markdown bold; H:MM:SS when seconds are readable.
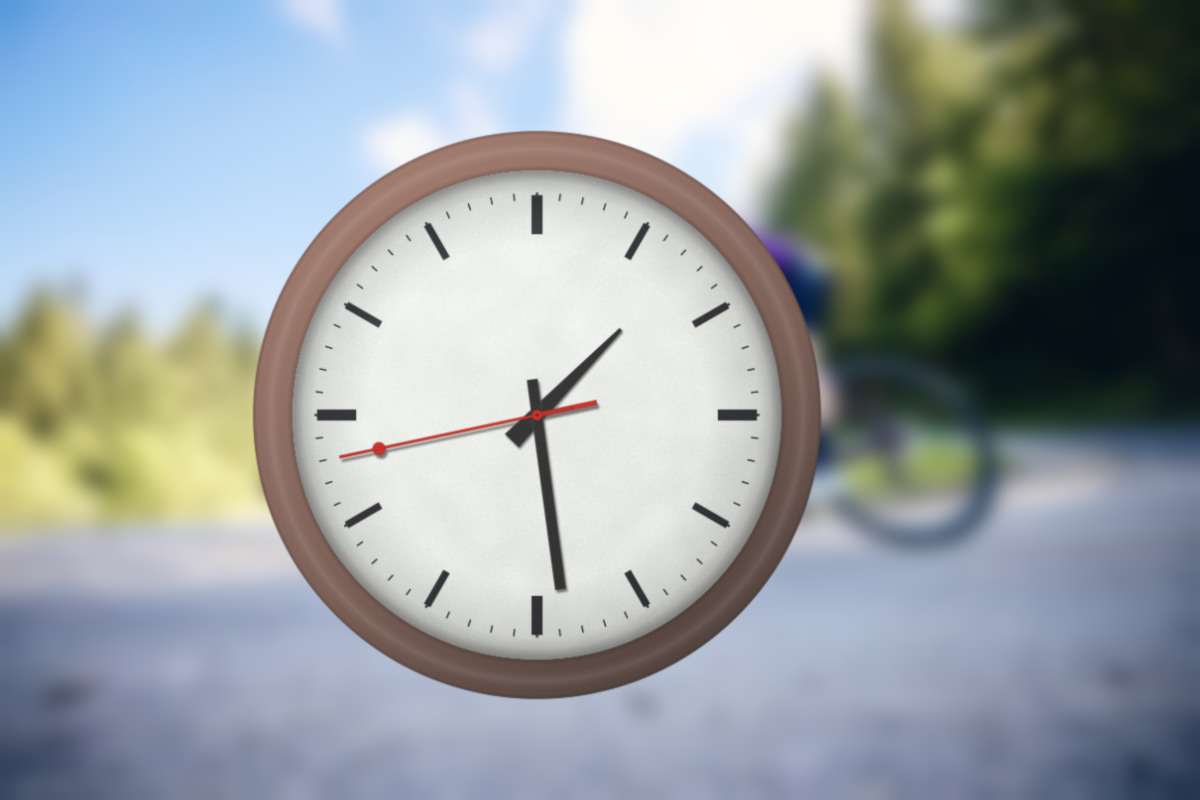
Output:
**1:28:43**
